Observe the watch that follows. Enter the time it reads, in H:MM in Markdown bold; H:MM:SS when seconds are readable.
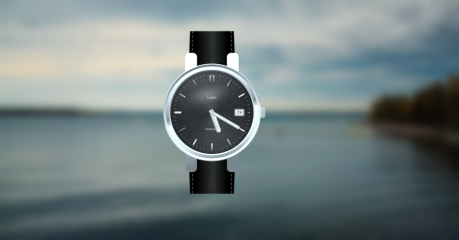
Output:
**5:20**
